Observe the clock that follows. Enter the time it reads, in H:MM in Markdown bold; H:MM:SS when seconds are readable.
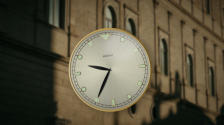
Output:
**9:35**
